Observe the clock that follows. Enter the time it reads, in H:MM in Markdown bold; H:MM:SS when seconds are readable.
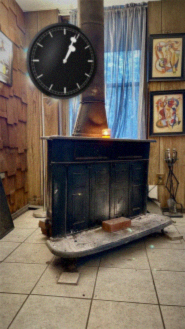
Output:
**1:04**
